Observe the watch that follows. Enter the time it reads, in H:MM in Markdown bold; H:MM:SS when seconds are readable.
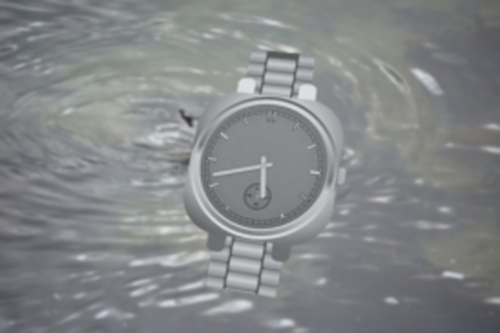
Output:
**5:42**
